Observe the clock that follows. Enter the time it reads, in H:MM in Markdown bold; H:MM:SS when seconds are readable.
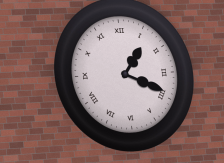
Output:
**1:19**
